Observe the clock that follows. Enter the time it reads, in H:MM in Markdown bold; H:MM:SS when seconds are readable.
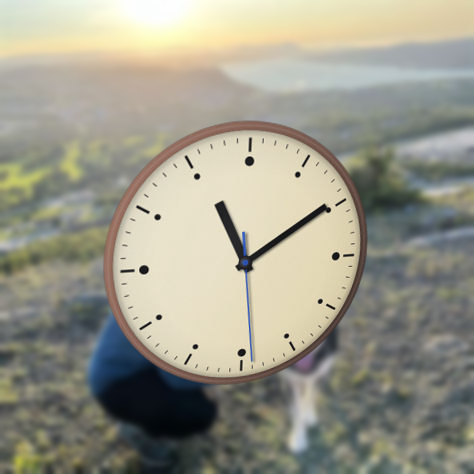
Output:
**11:09:29**
